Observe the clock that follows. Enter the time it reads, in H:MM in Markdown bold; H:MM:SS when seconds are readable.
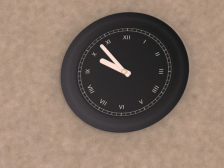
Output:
**9:53**
